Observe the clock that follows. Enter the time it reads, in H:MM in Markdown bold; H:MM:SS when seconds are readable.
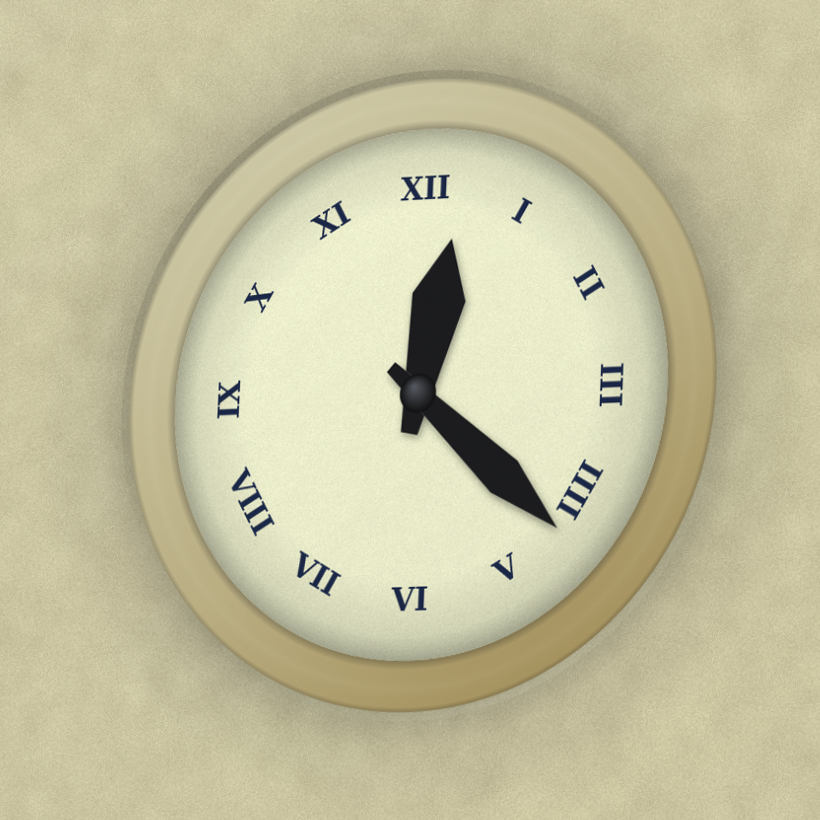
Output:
**12:22**
